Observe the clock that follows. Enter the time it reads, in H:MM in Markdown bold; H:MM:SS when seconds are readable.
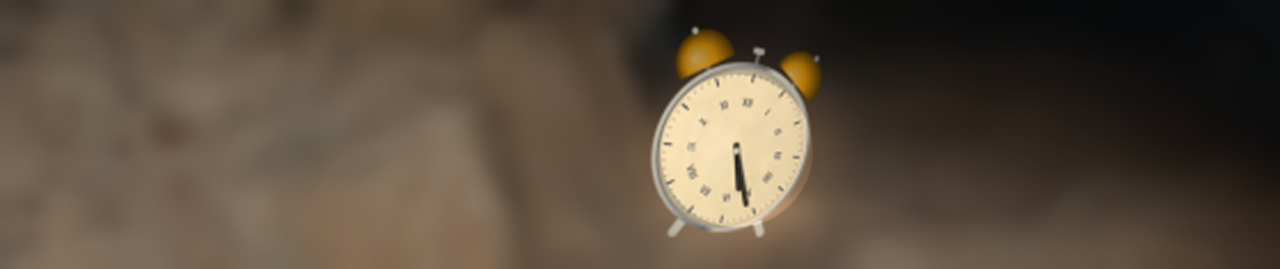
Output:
**5:26**
